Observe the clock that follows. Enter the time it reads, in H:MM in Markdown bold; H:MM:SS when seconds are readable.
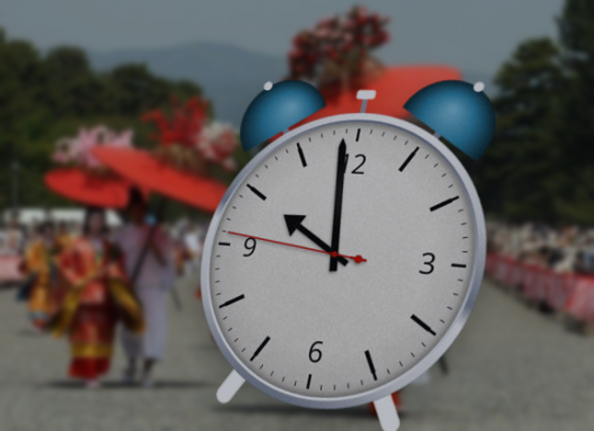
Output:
**9:58:46**
